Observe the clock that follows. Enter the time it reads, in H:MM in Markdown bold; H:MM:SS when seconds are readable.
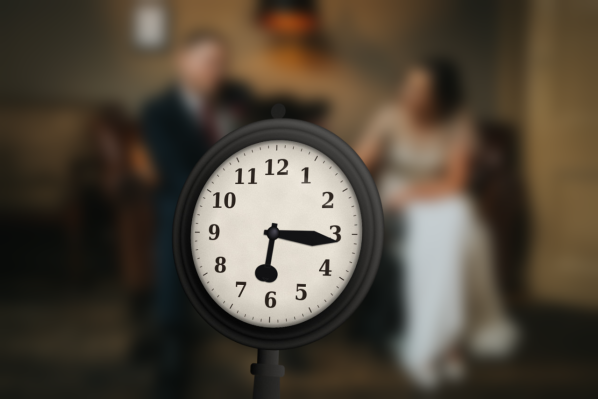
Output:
**6:16**
